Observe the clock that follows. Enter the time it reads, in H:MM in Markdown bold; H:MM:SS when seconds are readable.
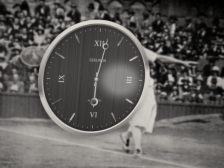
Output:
**6:02**
